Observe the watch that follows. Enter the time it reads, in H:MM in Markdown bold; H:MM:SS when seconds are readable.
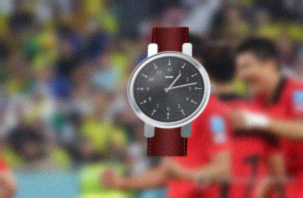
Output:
**1:13**
